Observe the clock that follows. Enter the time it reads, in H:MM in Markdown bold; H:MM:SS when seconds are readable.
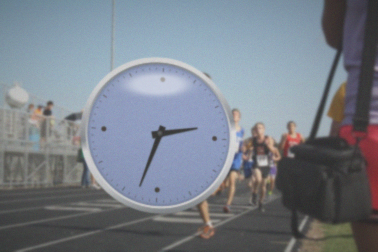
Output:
**2:33**
